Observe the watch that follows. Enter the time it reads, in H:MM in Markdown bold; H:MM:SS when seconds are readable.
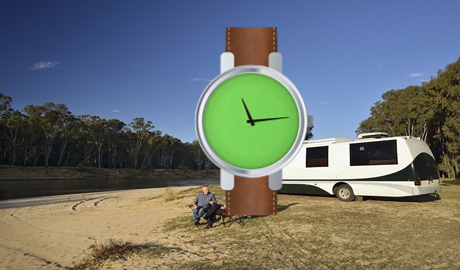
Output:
**11:14**
